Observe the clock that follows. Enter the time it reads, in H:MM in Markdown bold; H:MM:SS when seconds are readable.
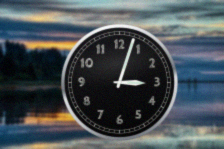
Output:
**3:03**
